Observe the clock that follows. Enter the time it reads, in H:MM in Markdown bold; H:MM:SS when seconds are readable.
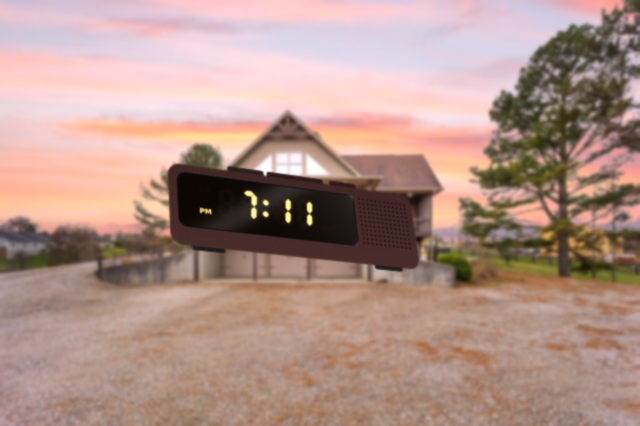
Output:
**7:11**
